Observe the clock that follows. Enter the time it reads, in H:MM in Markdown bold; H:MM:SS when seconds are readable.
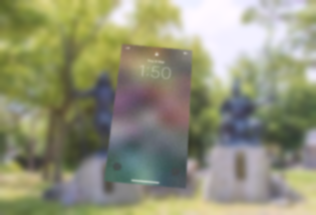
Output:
**1:50**
